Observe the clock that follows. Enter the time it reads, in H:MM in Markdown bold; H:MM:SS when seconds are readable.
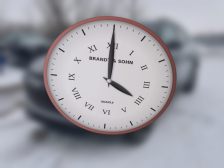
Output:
**4:00**
